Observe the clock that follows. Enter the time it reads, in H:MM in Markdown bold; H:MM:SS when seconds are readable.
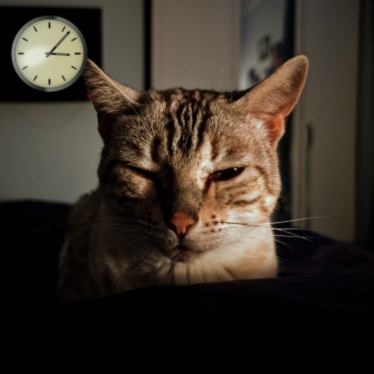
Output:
**3:07**
